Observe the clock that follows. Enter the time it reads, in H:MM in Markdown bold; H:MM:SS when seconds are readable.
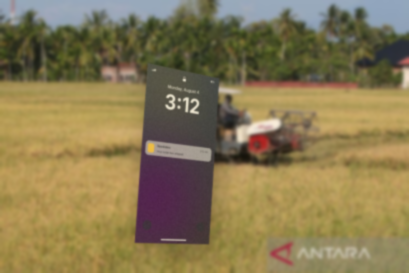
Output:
**3:12**
